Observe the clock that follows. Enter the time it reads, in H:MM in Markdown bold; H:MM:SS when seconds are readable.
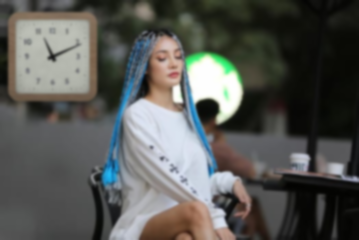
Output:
**11:11**
